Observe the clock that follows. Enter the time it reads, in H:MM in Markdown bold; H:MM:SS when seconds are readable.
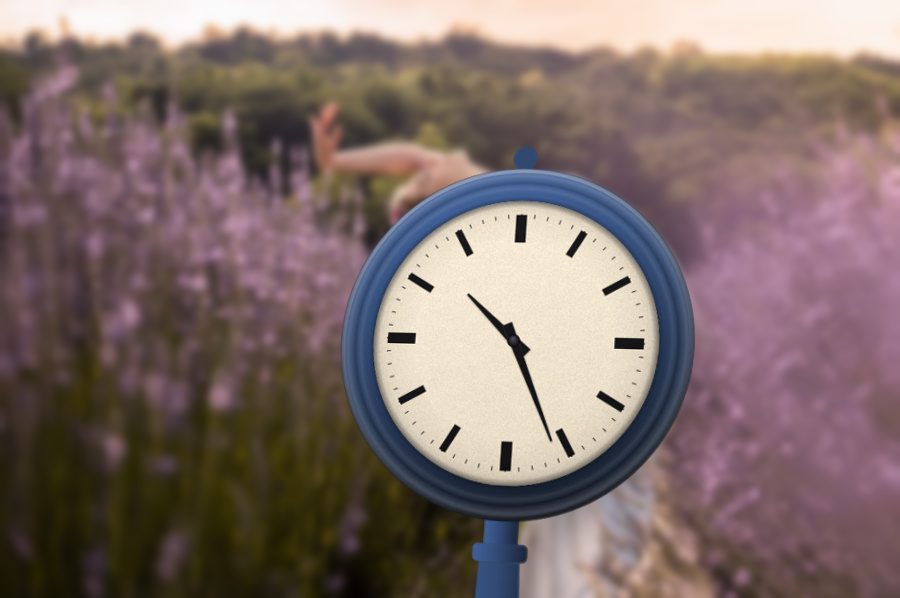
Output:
**10:26**
